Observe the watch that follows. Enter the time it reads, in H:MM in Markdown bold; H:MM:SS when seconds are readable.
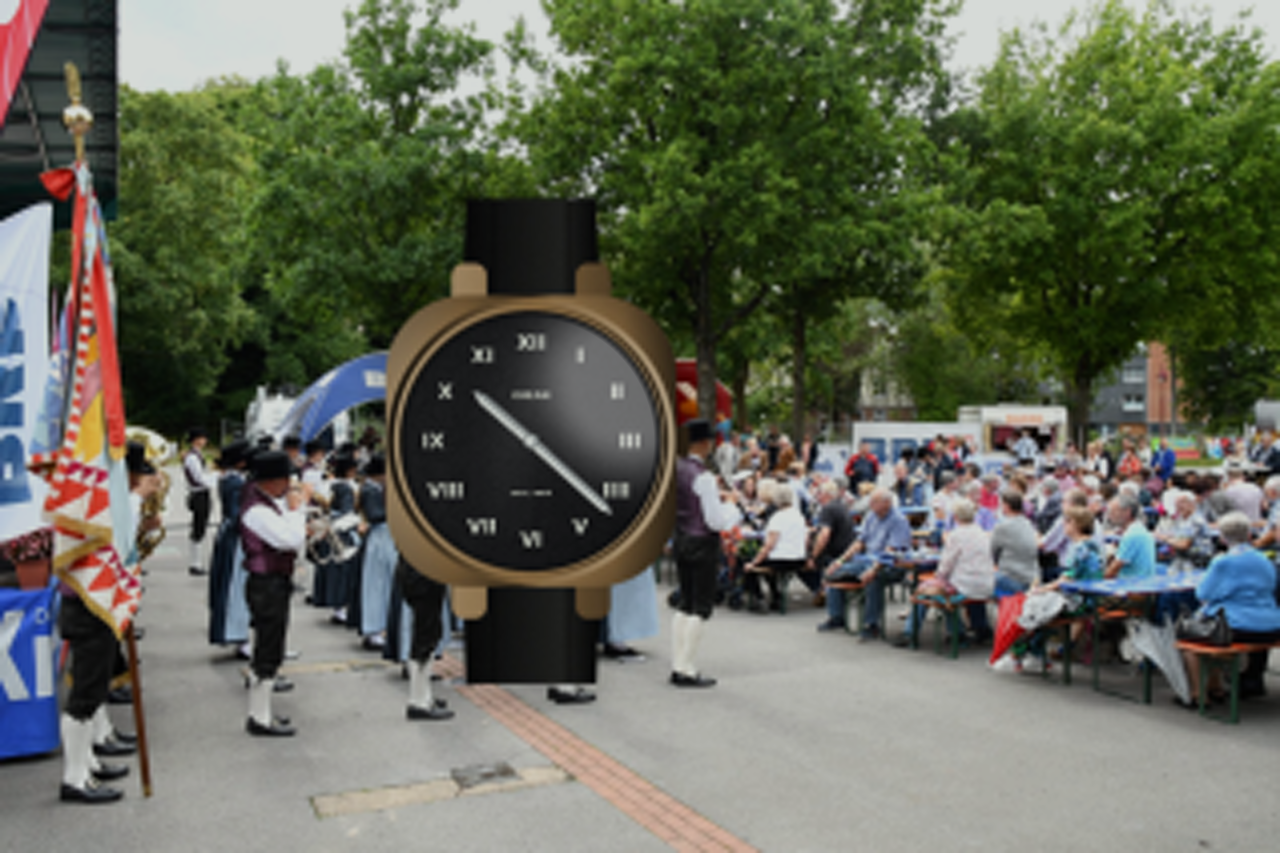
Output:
**10:22**
